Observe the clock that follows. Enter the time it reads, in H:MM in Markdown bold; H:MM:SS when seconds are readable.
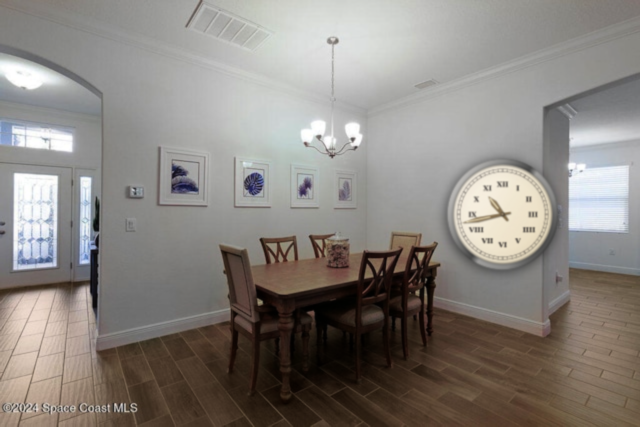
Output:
**10:43**
